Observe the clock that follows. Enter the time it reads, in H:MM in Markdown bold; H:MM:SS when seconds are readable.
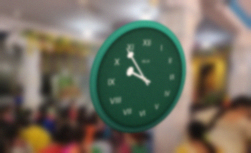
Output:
**9:54**
